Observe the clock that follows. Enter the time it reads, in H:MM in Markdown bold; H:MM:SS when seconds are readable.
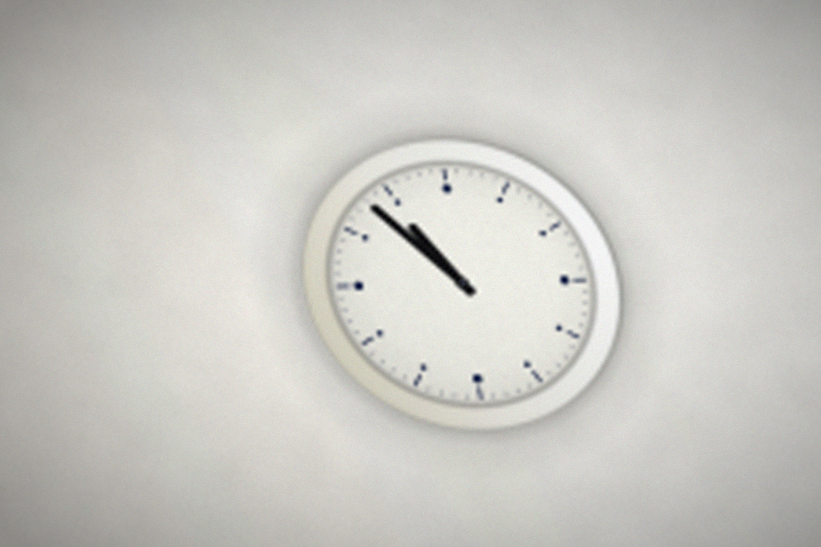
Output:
**10:53**
